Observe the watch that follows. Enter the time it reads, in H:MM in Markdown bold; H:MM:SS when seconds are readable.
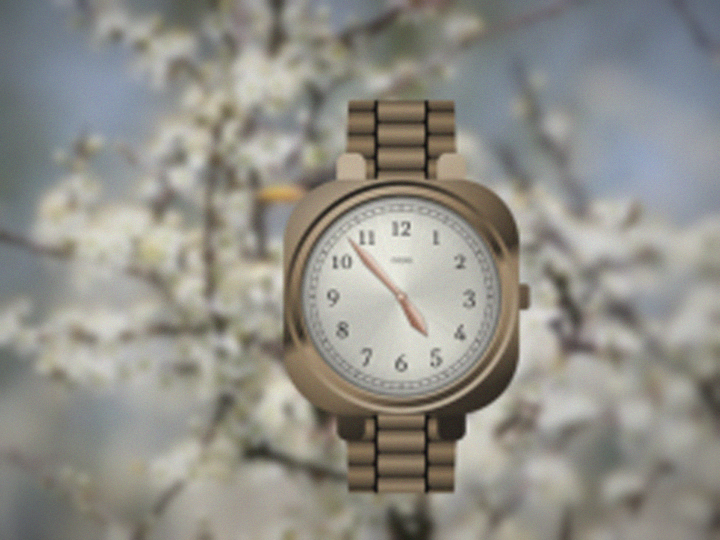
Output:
**4:53**
